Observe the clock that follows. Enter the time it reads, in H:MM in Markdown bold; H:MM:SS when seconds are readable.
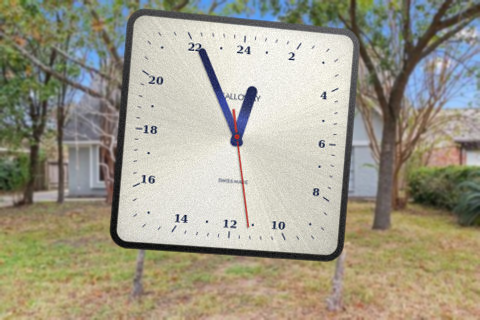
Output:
**0:55:28**
